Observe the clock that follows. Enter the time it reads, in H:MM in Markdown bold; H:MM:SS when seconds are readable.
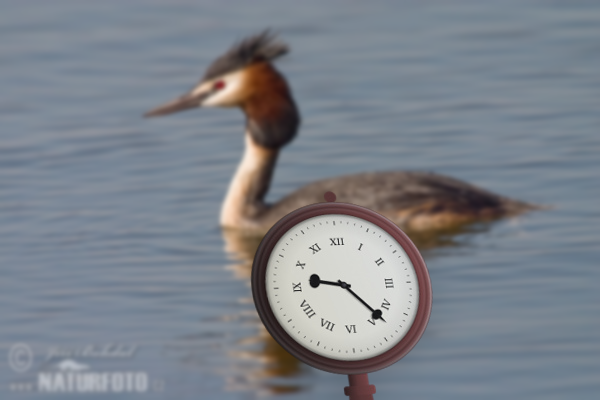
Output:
**9:23**
